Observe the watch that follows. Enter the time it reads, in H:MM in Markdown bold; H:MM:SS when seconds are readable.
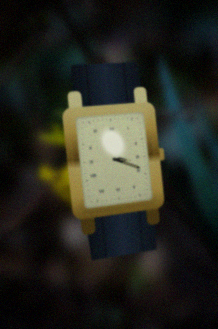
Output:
**3:19**
